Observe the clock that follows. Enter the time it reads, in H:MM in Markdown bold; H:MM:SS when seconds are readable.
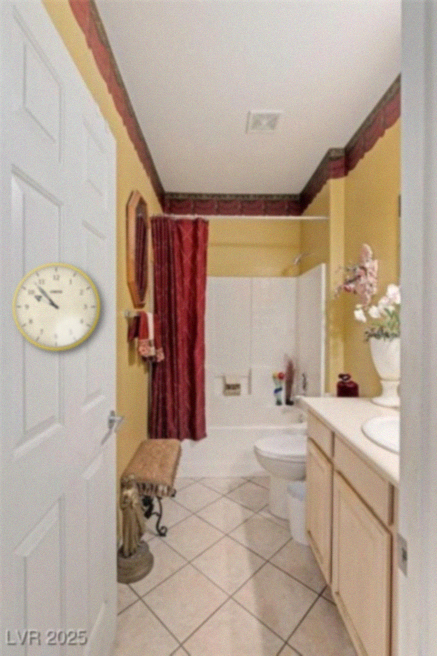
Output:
**9:53**
